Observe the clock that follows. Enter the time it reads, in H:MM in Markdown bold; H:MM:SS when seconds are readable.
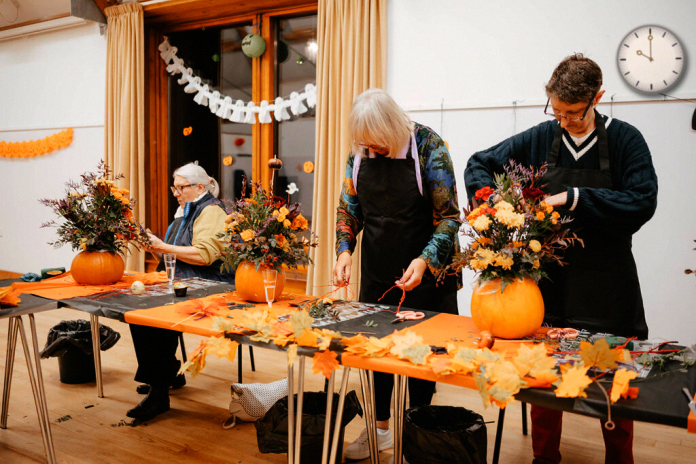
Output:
**10:00**
